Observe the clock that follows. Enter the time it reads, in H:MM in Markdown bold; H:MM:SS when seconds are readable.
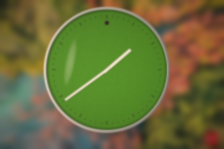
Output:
**1:39**
